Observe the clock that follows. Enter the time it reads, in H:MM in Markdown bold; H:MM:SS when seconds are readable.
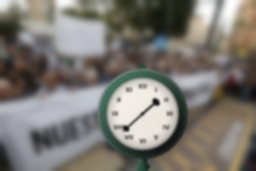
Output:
**1:38**
